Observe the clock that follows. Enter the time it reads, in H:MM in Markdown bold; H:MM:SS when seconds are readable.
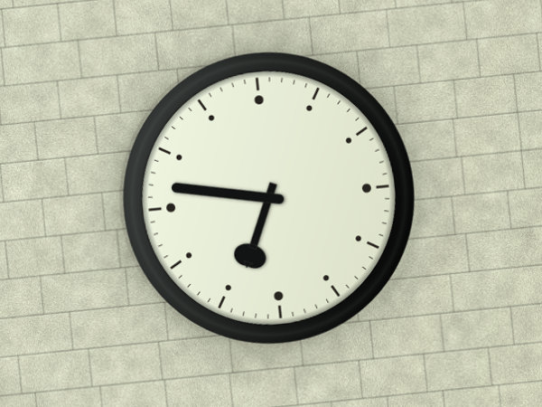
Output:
**6:47**
